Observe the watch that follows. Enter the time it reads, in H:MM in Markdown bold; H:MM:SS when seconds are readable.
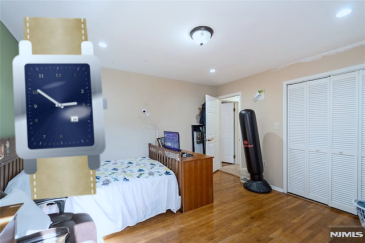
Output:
**2:51**
